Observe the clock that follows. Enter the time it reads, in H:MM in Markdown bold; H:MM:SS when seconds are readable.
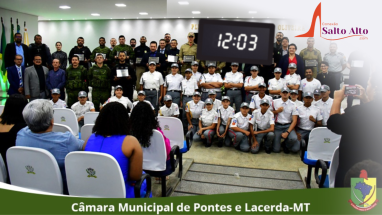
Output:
**12:03**
